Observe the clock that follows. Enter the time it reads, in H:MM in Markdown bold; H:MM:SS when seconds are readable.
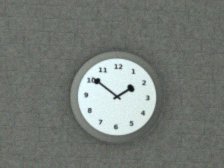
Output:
**1:51**
